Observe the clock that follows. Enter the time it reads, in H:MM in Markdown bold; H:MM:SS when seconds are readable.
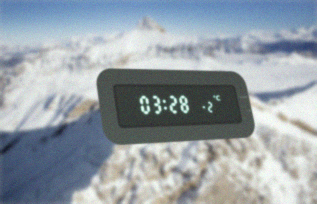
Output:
**3:28**
